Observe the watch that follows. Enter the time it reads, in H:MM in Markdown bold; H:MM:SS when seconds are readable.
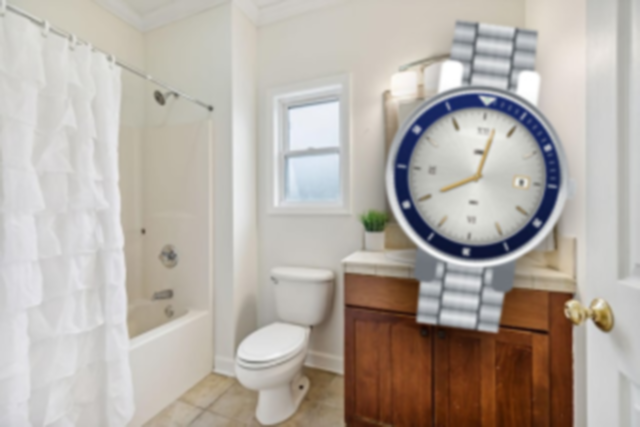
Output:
**8:02**
